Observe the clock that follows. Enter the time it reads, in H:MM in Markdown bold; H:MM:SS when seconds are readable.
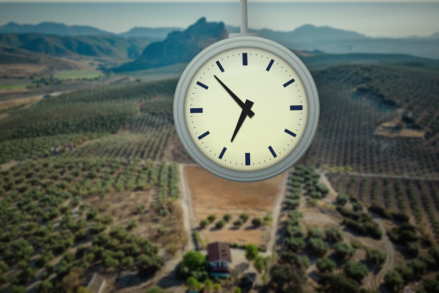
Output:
**6:53**
